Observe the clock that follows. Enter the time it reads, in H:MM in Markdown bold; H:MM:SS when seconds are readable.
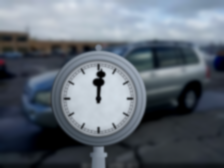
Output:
**12:01**
